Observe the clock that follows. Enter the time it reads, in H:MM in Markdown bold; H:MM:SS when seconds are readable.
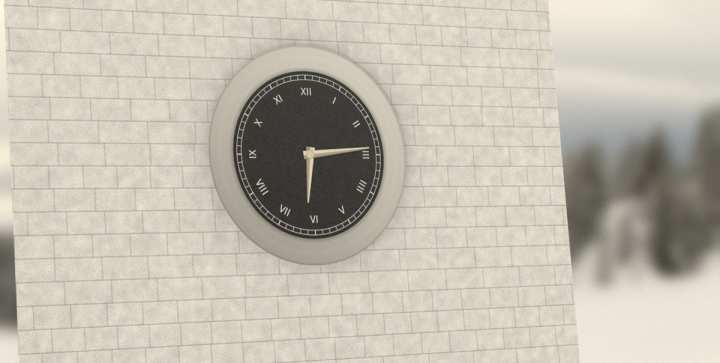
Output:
**6:14**
